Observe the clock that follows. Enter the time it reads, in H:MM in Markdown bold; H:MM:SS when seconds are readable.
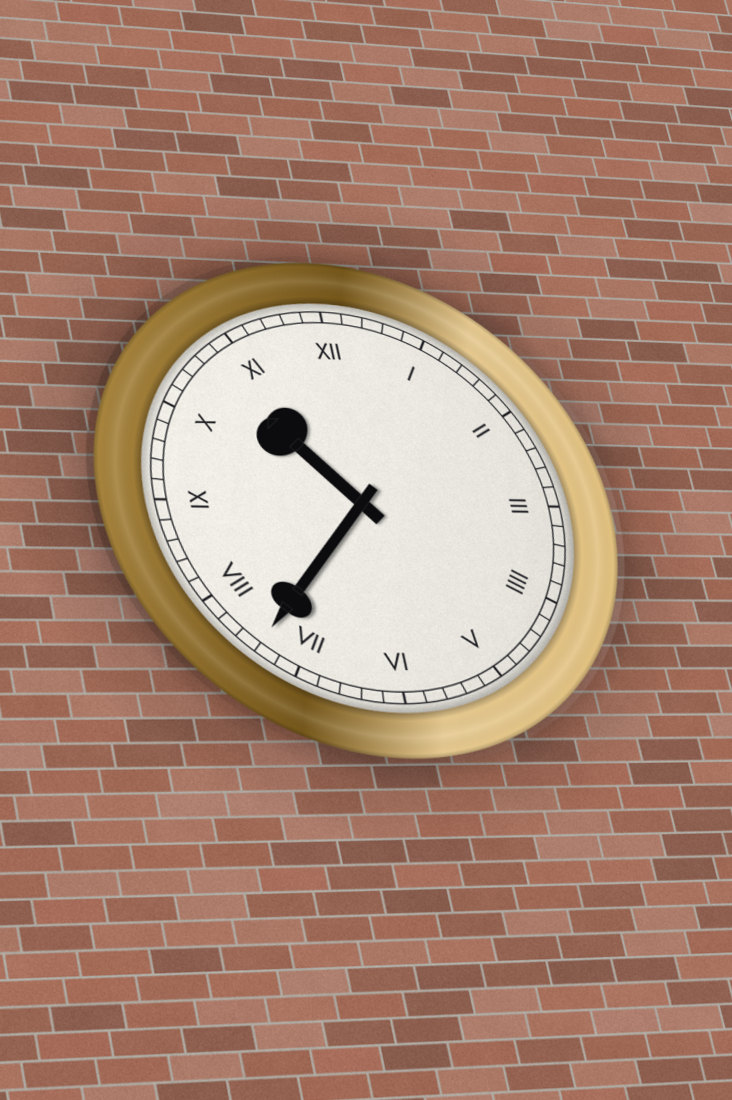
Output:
**10:37**
